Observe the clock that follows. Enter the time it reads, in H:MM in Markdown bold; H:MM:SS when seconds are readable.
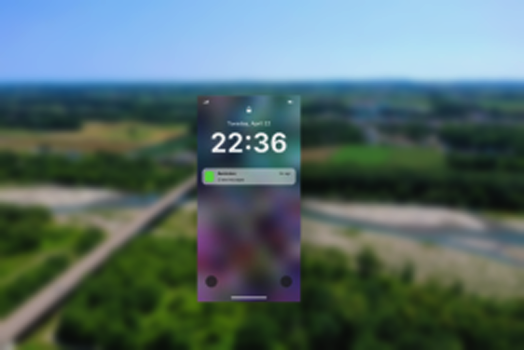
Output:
**22:36**
